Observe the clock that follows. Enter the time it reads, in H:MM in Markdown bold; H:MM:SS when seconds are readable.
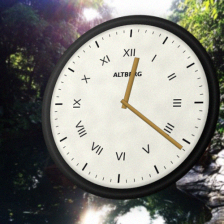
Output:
**12:21**
